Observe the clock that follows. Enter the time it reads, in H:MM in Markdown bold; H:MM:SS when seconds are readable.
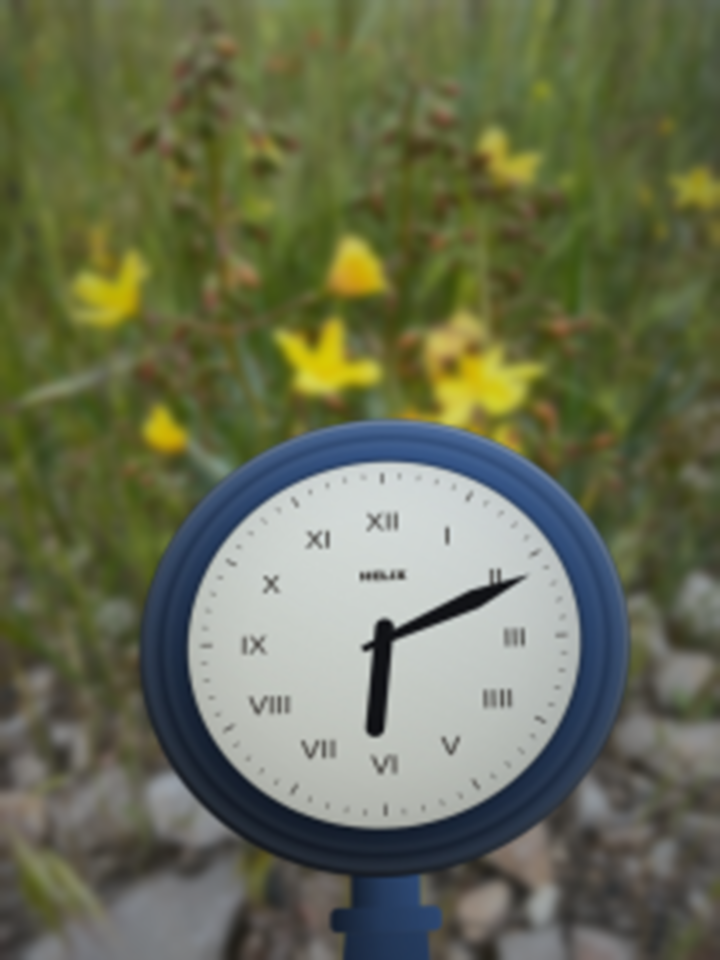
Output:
**6:11**
